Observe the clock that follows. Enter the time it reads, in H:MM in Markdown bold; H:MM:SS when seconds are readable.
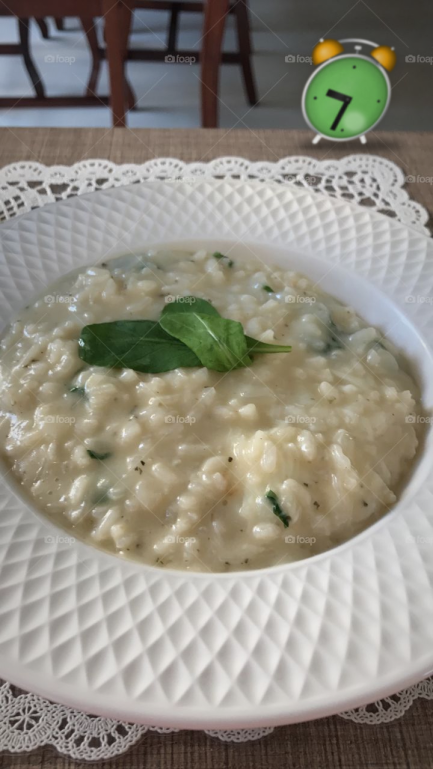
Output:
**9:33**
